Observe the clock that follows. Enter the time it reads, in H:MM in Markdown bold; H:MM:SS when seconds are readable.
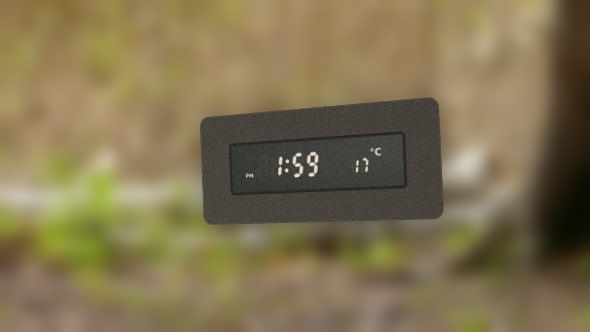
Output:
**1:59**
